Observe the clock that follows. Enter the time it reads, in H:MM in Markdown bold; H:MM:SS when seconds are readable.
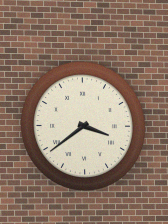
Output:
**3:39**
